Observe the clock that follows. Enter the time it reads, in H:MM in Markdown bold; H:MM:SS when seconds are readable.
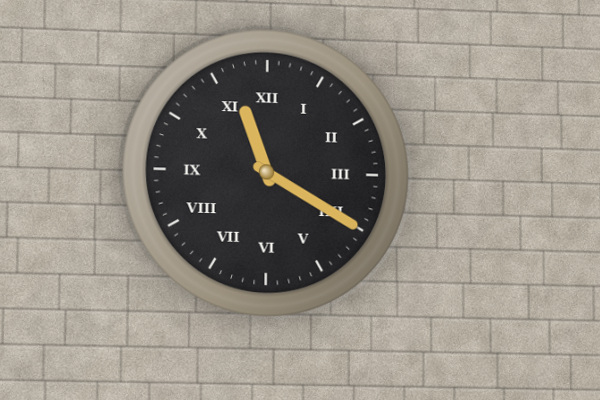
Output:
**11:20**
